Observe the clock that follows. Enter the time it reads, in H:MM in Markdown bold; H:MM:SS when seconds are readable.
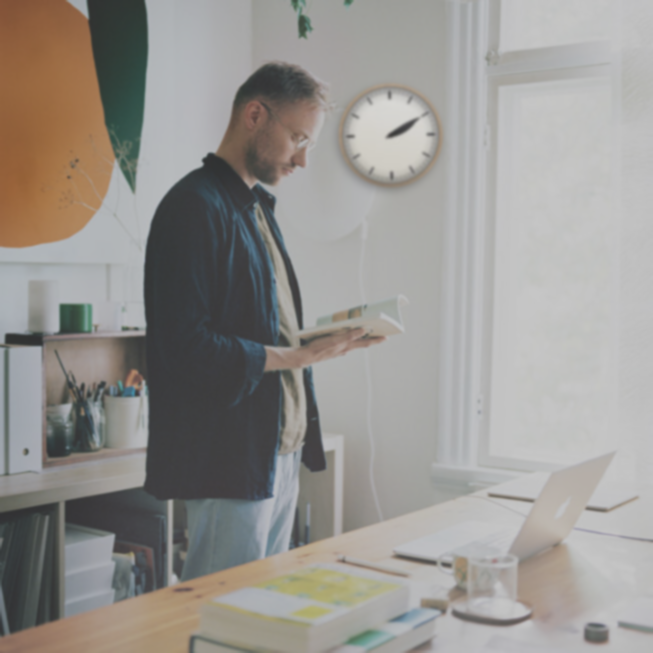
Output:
**2:10**
